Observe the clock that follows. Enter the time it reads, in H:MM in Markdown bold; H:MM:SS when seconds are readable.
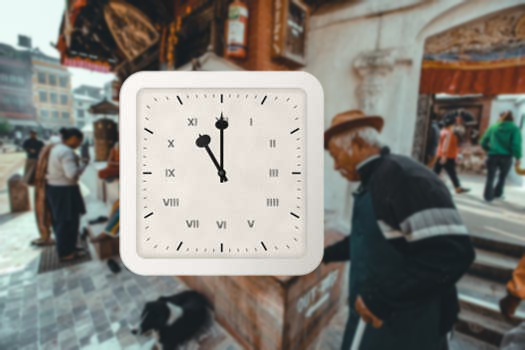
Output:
**11:00**
